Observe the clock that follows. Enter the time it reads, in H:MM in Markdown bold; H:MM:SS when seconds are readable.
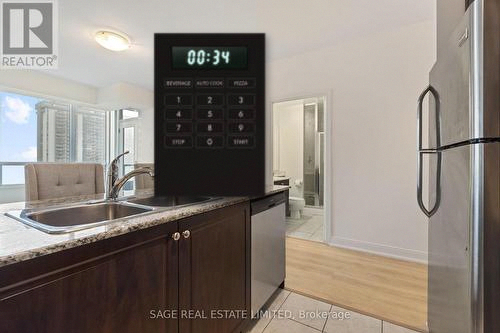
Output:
**0:34**
